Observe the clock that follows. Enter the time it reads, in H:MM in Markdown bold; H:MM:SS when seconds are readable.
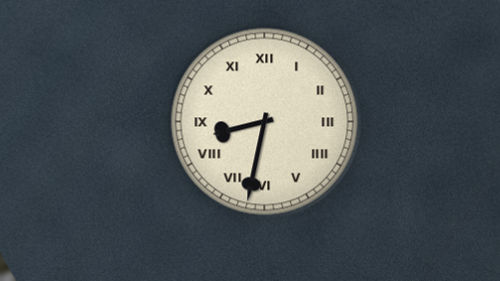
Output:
**8:32**
